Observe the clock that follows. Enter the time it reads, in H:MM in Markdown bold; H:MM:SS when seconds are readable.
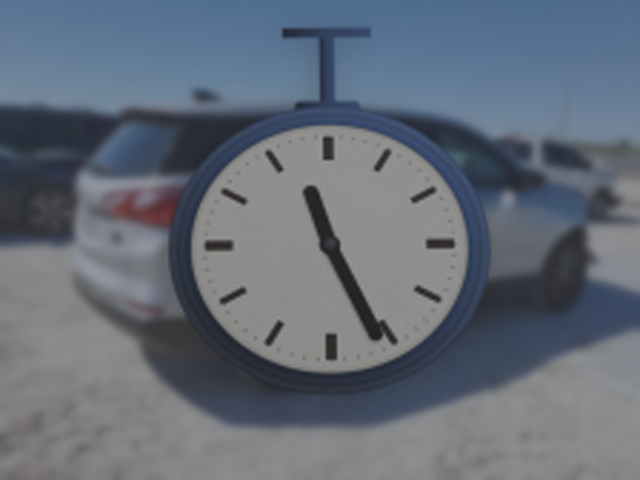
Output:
**11:26**
